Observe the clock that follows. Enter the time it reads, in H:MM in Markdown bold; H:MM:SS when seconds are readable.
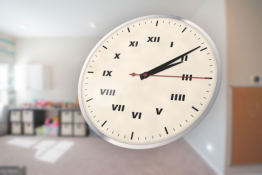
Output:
**2:09:15**
